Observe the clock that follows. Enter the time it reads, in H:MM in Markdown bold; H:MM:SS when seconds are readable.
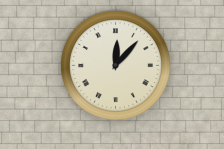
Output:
**12:07**
